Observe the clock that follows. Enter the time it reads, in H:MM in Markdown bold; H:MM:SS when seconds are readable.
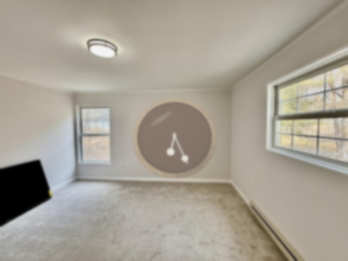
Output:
**6:26**
